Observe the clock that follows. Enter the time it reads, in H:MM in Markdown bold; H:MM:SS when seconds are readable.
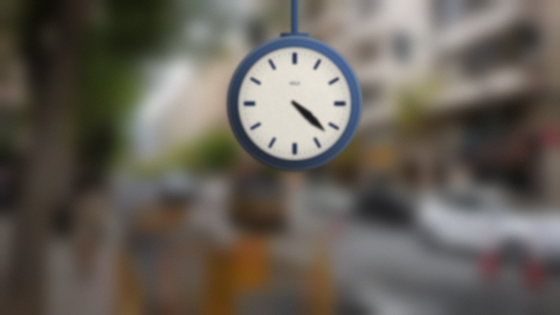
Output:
**4:22**
